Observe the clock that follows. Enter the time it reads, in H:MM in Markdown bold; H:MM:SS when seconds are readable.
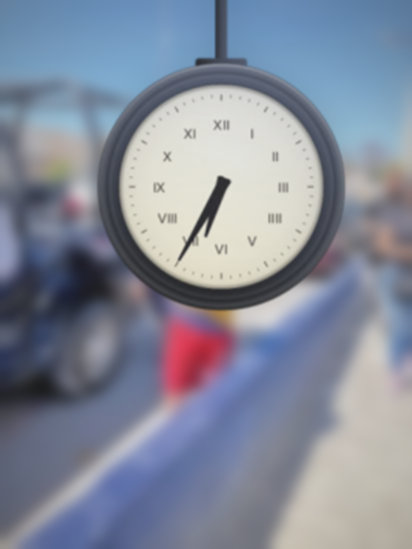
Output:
**6:35**
